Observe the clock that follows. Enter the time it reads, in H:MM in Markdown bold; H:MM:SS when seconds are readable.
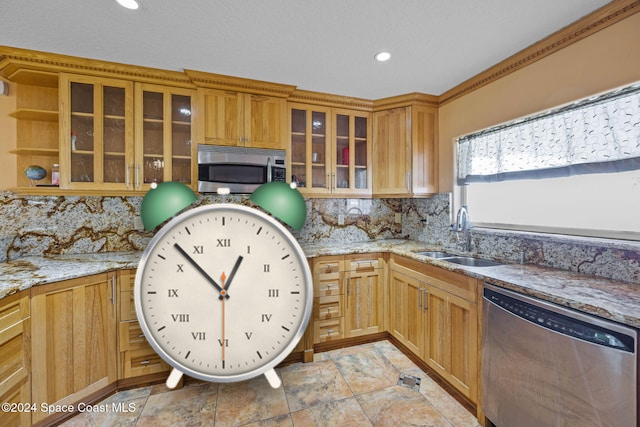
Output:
**12:52:30**
